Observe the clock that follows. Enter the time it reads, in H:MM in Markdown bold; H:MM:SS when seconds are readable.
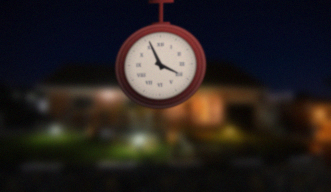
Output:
**3:56**
